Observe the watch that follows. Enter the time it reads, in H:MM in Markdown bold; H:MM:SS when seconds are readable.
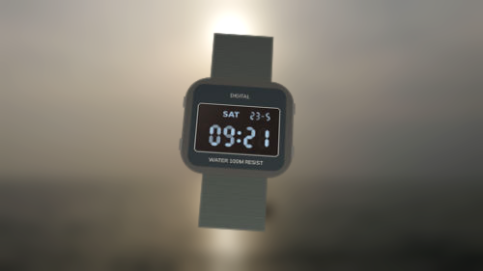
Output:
**9:21**
